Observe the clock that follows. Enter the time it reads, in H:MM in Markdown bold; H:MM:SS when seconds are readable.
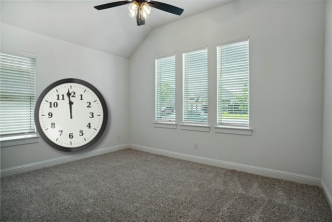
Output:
**11:59**
